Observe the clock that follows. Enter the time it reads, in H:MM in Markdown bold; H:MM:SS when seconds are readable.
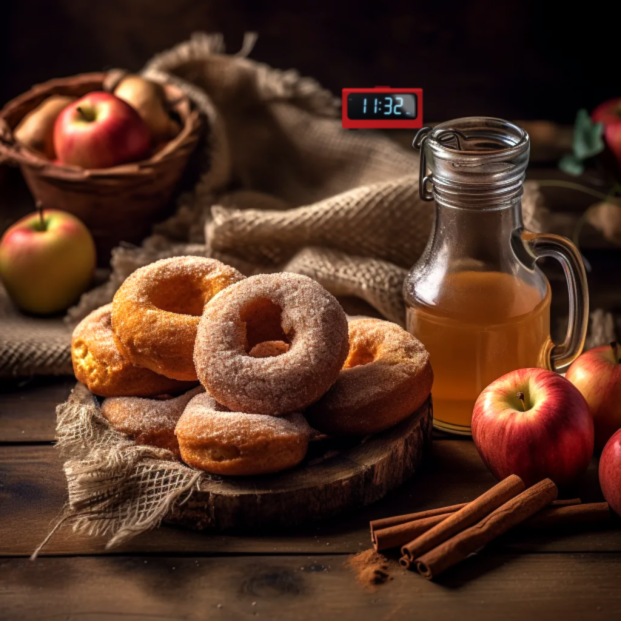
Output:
**11:32**
